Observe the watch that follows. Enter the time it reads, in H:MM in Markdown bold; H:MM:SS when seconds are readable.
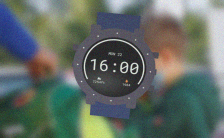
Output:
**16:00**
